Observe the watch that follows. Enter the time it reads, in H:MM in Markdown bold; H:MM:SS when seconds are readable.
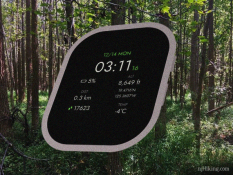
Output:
**3:11**
